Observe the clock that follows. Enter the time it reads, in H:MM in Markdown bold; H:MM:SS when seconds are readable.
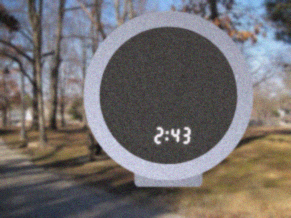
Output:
**2:43**
